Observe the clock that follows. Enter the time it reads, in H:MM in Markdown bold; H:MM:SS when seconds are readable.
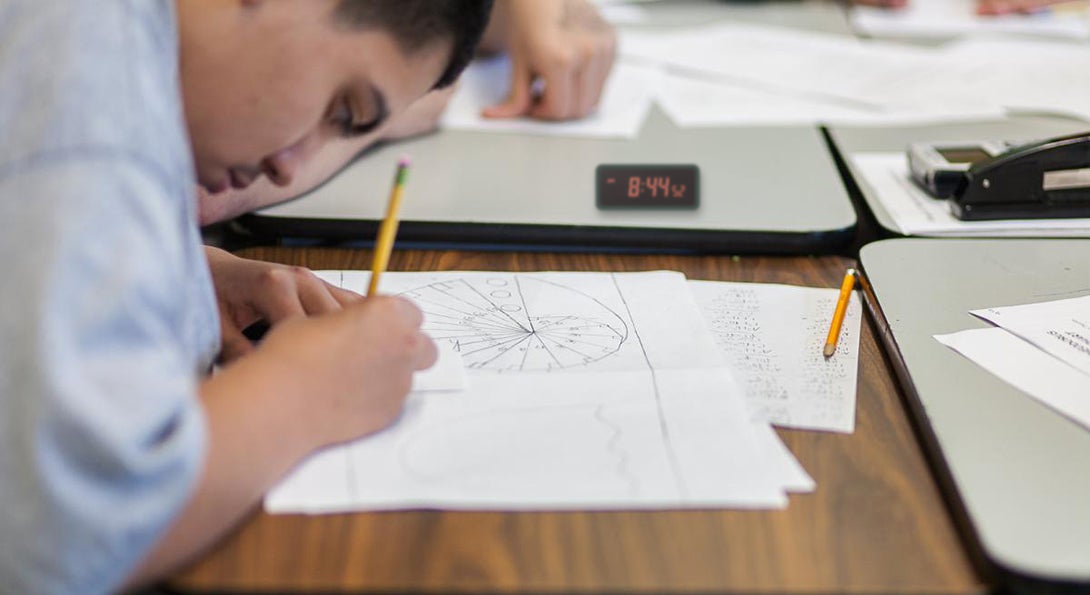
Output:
**8:44**
